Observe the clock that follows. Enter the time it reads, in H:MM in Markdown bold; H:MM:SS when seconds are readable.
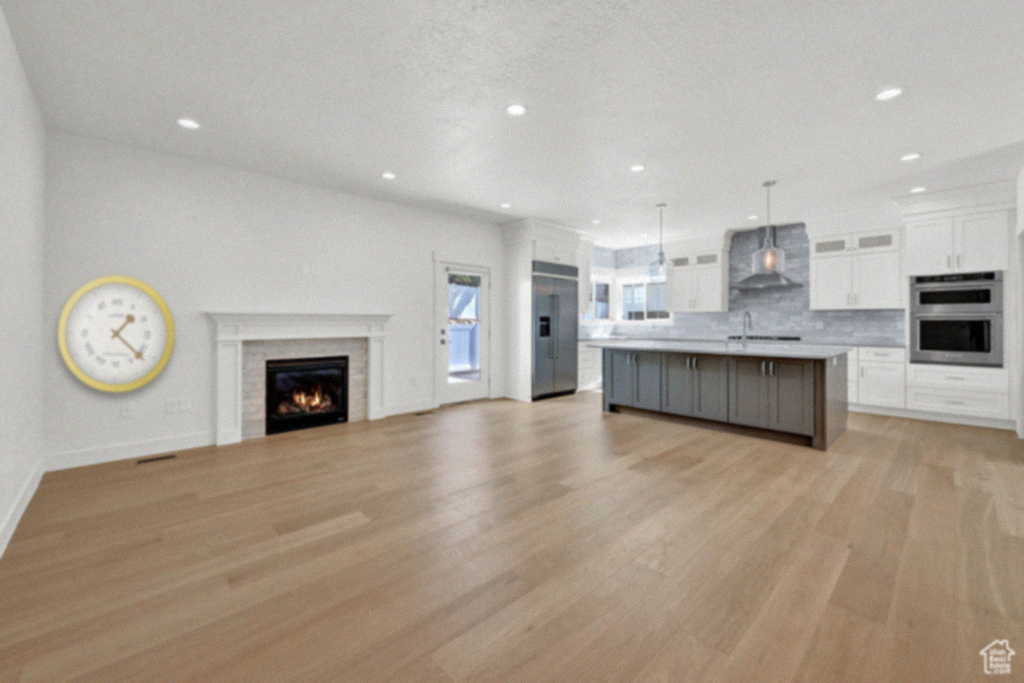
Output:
**1:22**
